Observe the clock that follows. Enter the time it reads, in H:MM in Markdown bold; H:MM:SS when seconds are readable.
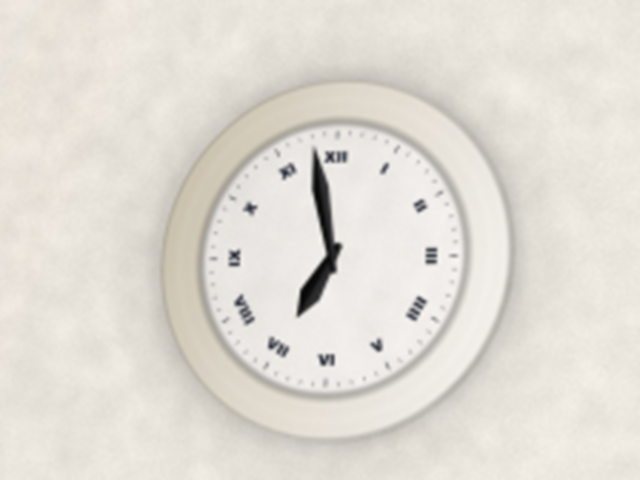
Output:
**6:58**
